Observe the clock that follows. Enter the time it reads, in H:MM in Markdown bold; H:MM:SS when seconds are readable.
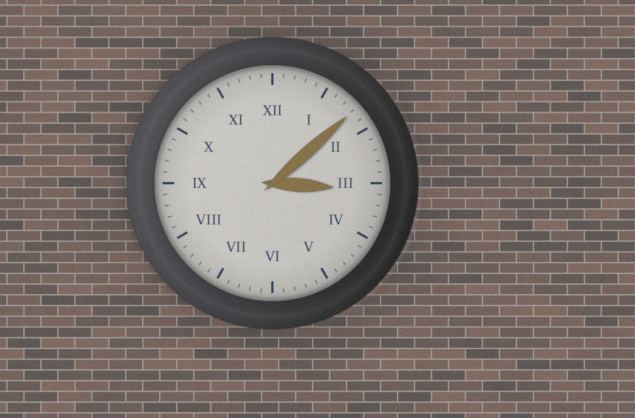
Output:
**3:08**
